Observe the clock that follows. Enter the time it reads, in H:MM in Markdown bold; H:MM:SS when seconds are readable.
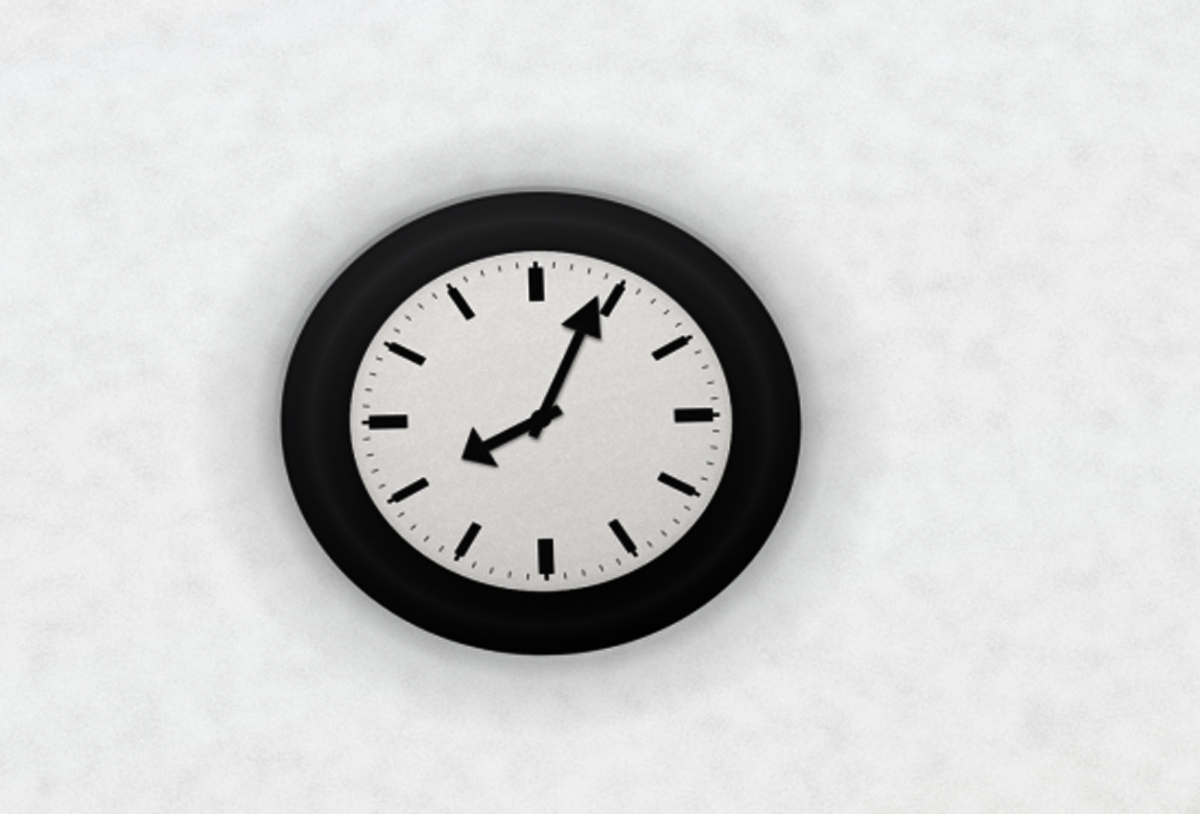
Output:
**8:04**
